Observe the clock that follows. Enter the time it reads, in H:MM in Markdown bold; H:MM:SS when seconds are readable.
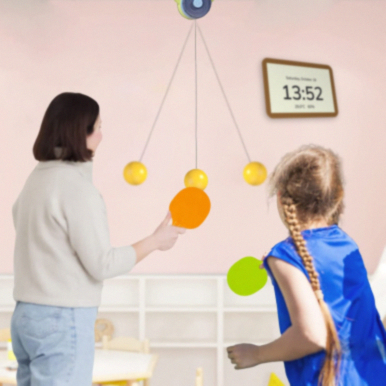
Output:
**13:52**
